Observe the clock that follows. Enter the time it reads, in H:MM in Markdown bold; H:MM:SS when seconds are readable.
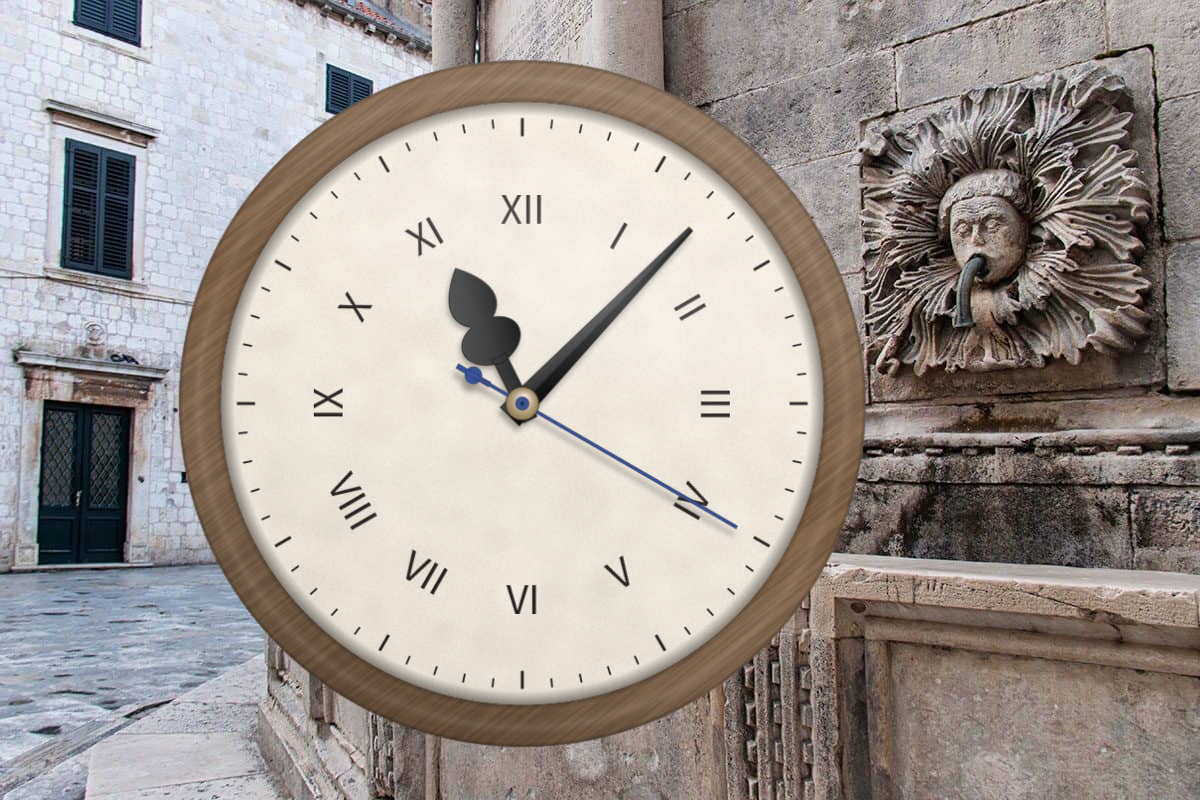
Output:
**11:07:20**
